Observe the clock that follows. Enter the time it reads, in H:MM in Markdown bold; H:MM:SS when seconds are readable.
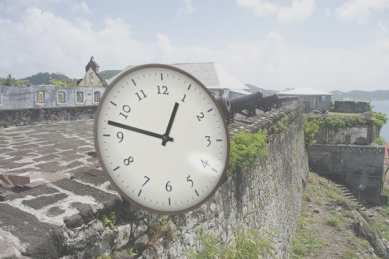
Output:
**12:47**
